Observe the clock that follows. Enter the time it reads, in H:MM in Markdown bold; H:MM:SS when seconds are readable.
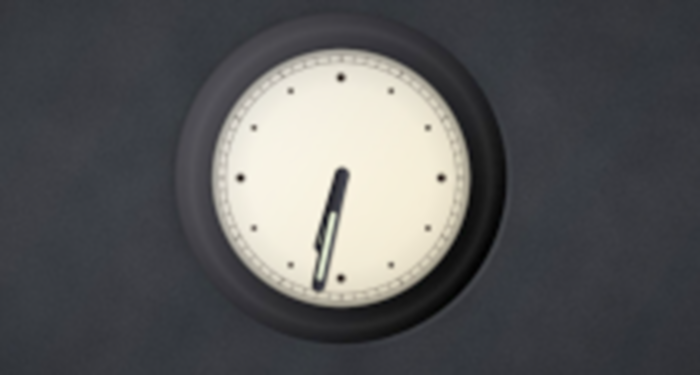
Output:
**6:32**
